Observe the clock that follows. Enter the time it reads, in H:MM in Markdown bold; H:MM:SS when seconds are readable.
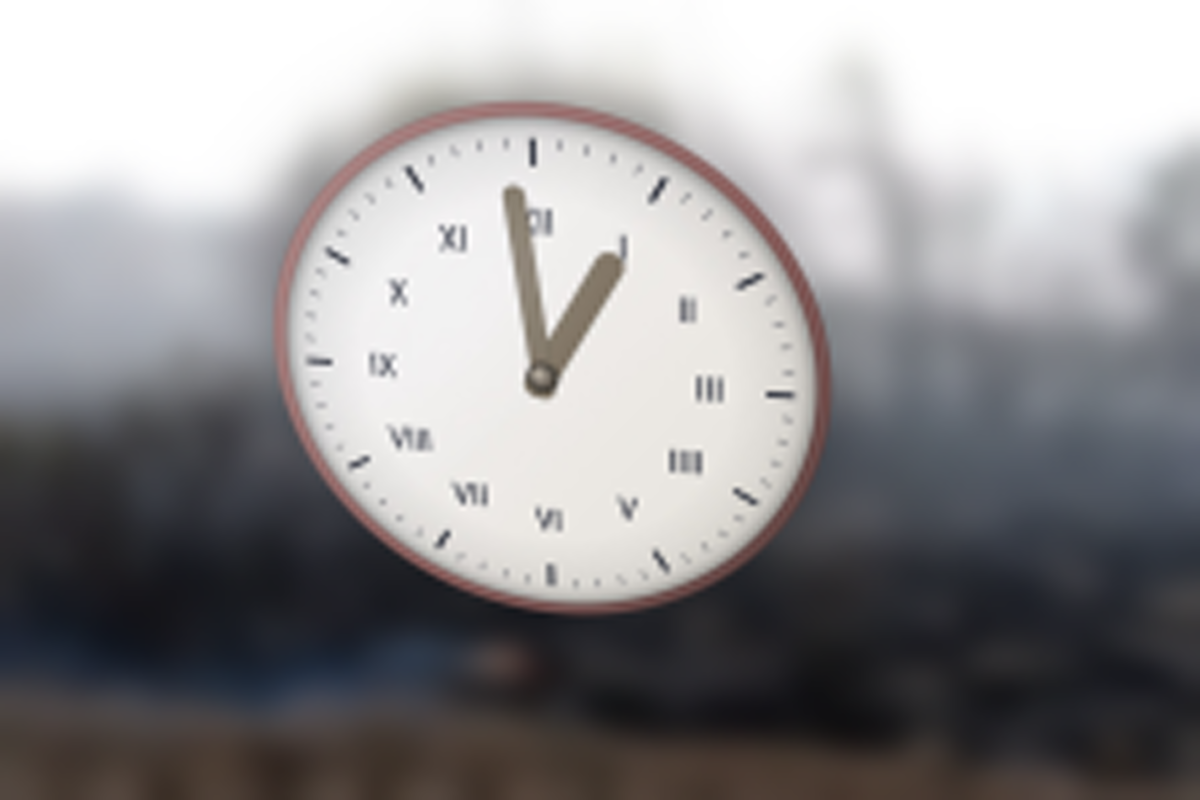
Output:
**12:59**
